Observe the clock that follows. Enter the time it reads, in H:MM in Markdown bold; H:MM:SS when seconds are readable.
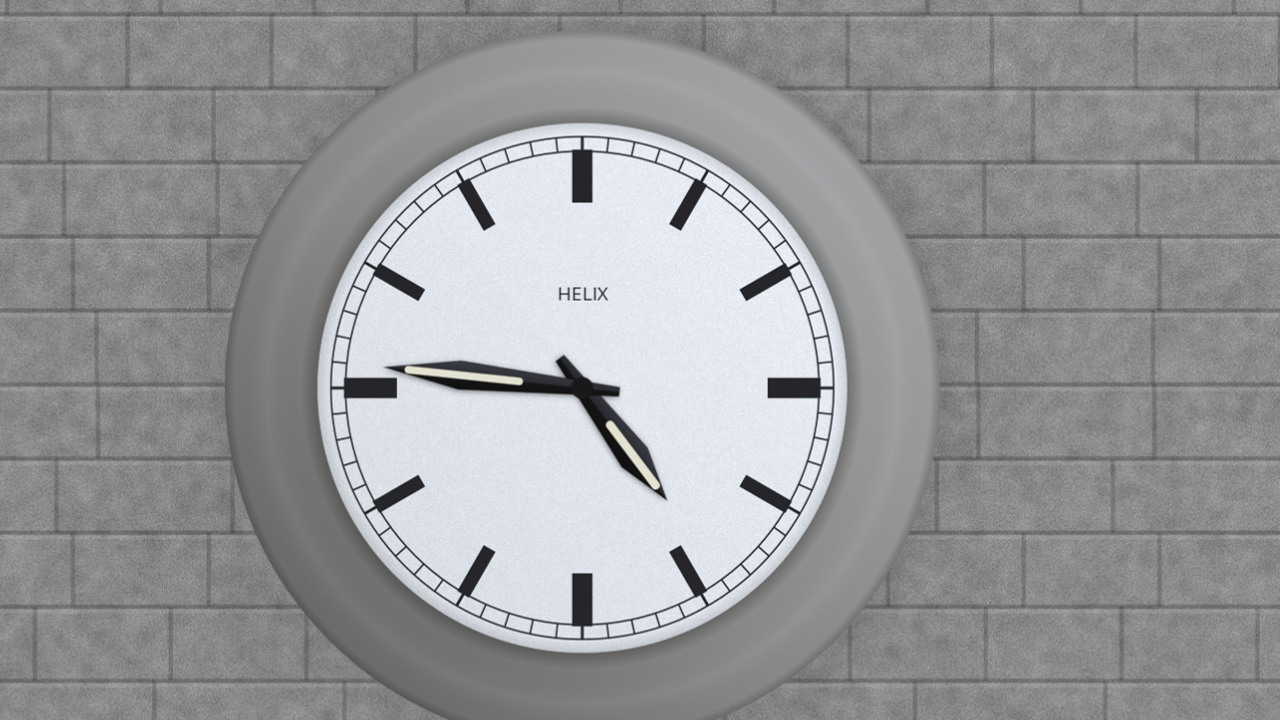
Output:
**4:46**
